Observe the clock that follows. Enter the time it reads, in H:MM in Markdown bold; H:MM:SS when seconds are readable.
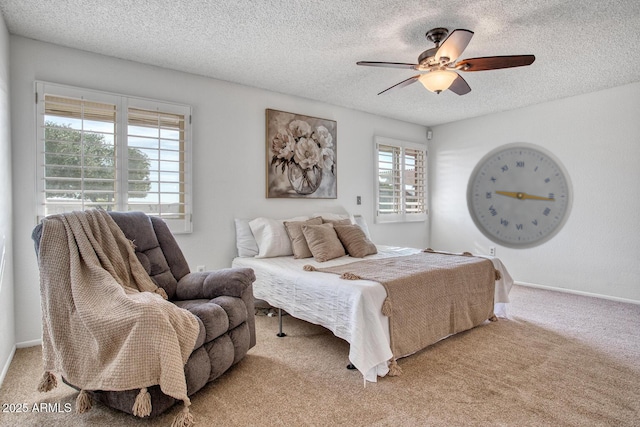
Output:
**9:16**
